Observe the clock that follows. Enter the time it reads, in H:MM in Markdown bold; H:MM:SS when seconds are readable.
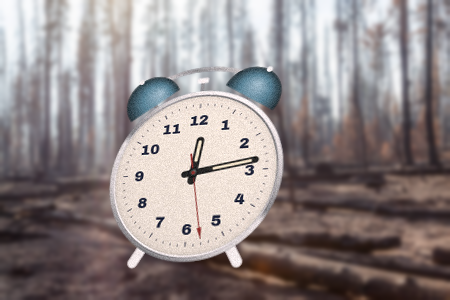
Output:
**12:13:28**
